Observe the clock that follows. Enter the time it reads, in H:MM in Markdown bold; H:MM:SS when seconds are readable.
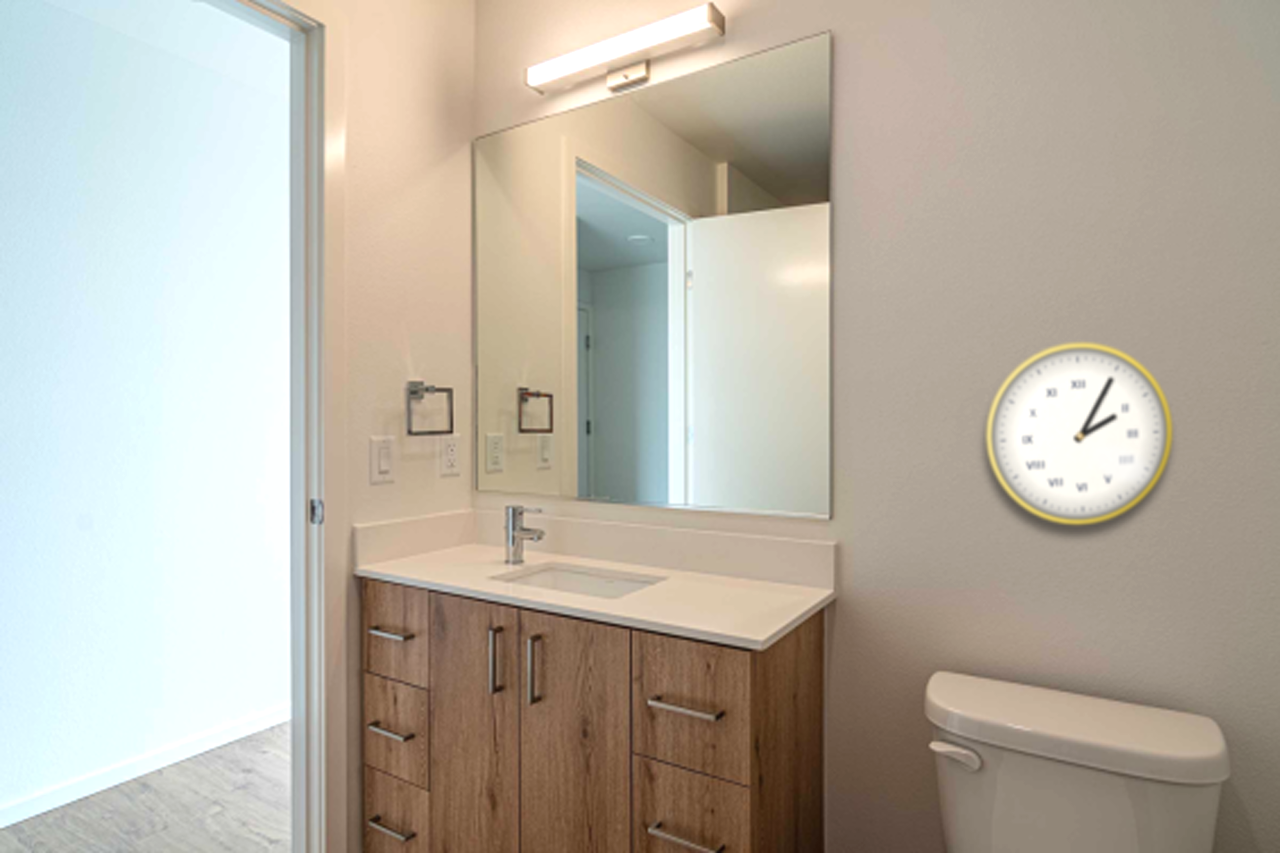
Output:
**2:05**
